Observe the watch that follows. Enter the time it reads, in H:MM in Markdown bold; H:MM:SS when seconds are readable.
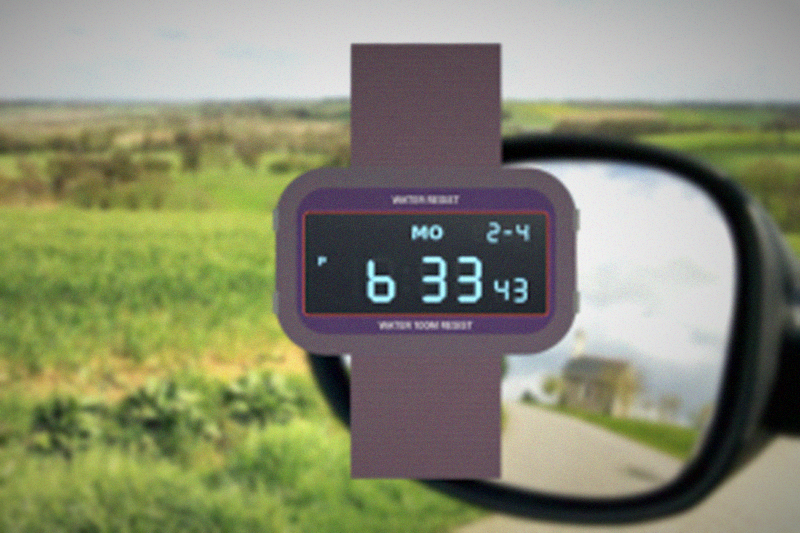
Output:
**6:33:43**
